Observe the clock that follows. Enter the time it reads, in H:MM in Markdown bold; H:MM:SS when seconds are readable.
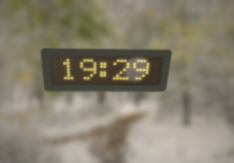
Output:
**19:29**
